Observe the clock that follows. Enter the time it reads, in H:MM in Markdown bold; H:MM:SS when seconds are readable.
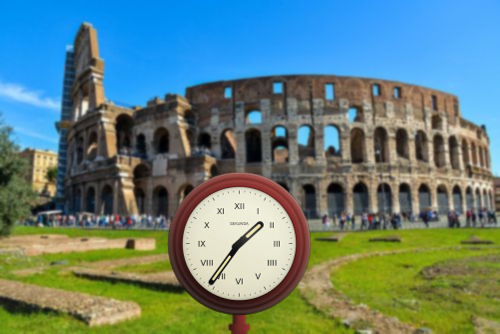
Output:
**1:36**
